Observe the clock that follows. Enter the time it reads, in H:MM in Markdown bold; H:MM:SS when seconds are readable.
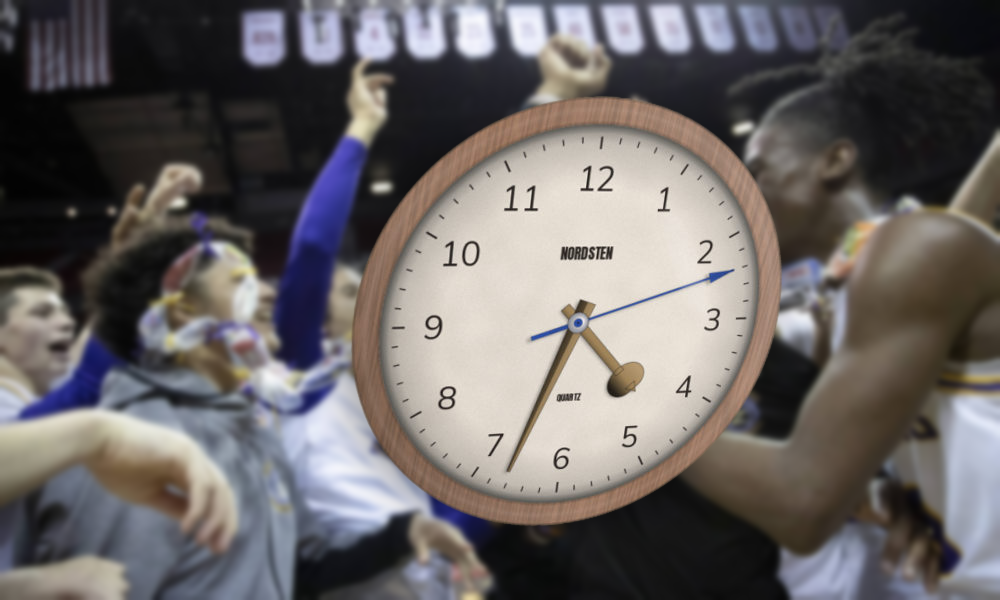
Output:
**4:33:12**
